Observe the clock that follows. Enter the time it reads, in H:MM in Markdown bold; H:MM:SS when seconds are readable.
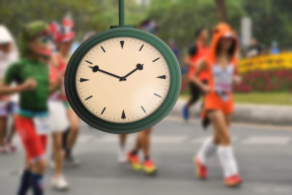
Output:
**1:49**
